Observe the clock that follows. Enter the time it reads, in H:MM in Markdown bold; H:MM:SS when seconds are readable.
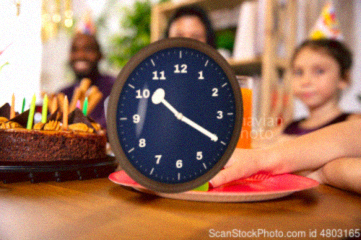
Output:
**10:20**
